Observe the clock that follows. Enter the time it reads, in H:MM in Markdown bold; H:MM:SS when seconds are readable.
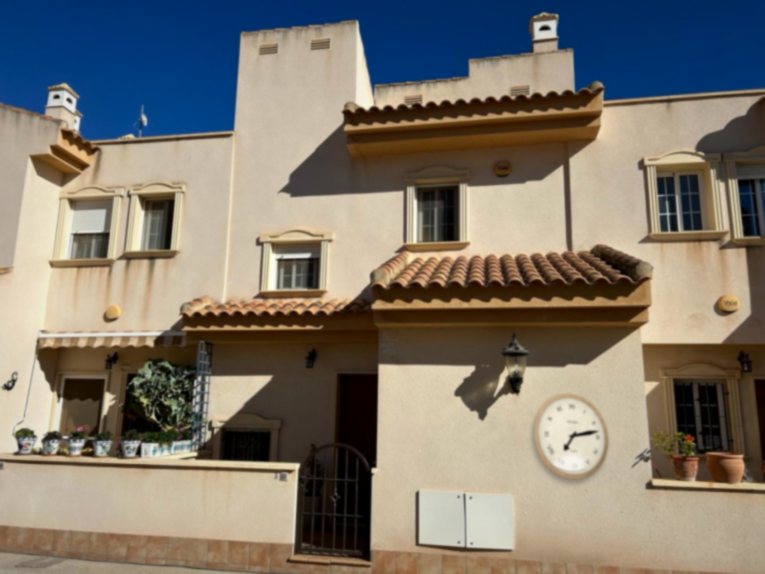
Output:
**7:13**
